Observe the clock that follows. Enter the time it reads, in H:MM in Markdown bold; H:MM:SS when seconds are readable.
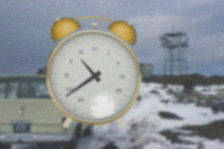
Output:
**10:39**
